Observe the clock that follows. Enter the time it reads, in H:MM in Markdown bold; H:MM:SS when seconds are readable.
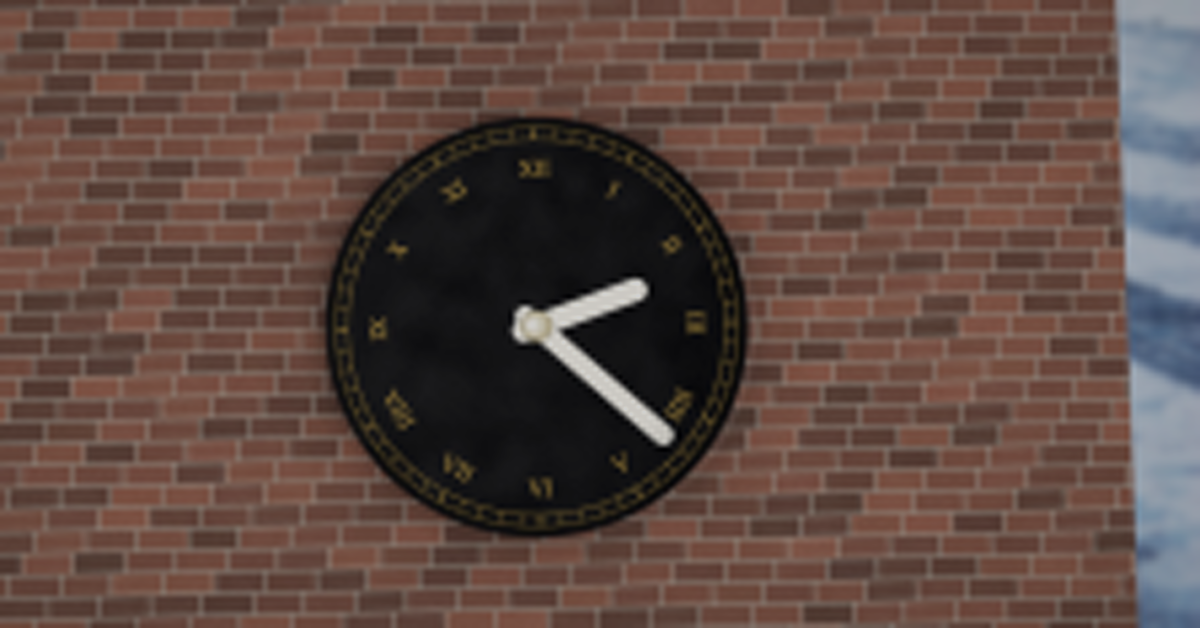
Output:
**2:22**
